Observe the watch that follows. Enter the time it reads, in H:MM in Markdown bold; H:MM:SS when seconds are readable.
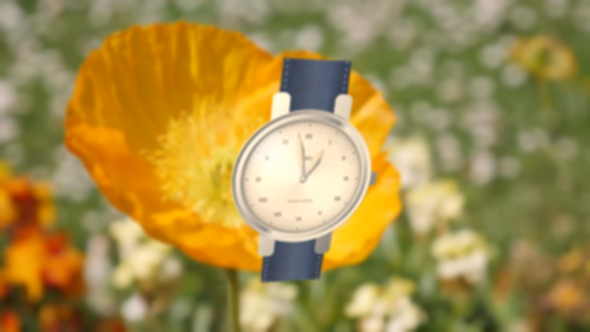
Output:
**12:58**
